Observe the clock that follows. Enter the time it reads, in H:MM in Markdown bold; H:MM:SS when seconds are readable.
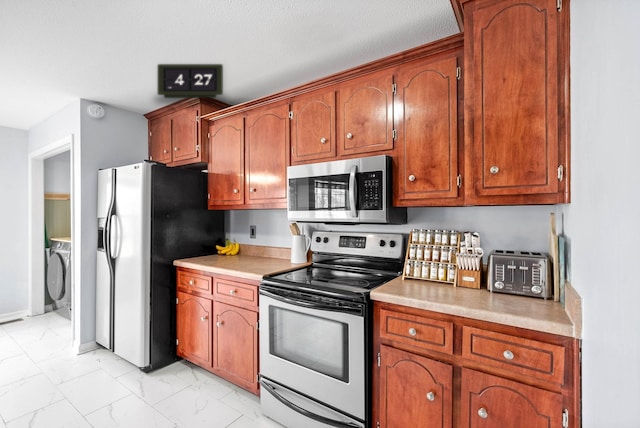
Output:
**4:27**
